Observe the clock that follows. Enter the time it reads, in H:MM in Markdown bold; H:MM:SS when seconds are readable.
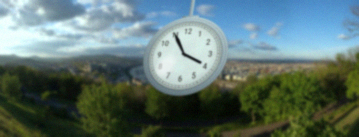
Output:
**3:55**
